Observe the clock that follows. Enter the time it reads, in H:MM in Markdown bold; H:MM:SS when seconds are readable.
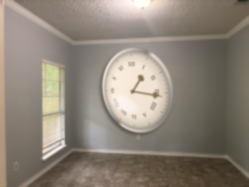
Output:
**1:16**
